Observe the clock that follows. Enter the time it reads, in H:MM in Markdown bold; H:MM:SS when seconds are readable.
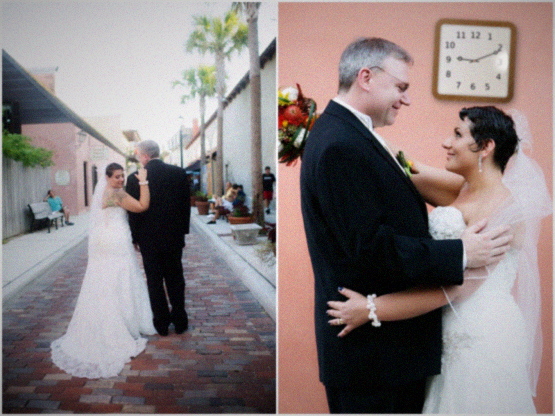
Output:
**9:11**
